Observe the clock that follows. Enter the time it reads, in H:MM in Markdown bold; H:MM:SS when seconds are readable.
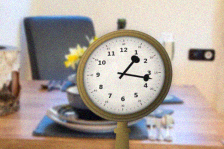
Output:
**1:17**
